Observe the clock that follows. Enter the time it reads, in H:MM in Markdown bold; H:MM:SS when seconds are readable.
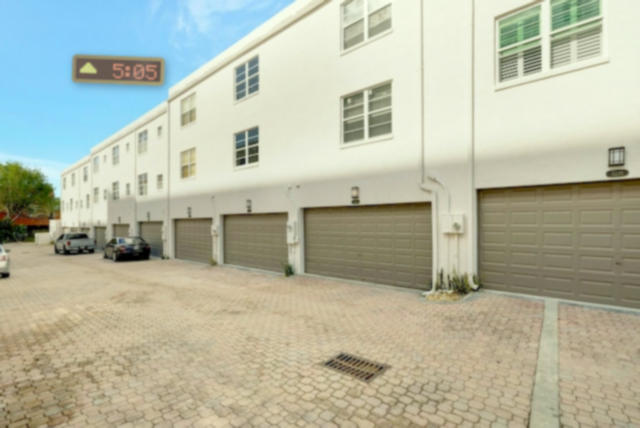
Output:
**5:05**
